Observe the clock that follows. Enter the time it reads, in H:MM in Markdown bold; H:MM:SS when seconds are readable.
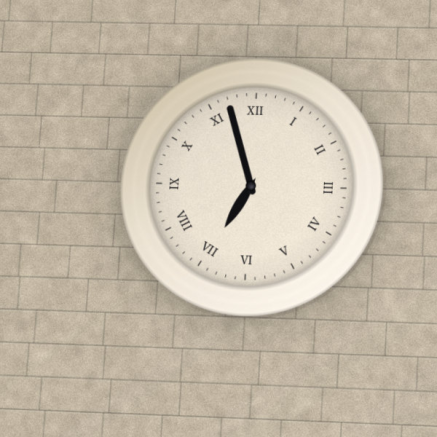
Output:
**6:57**
